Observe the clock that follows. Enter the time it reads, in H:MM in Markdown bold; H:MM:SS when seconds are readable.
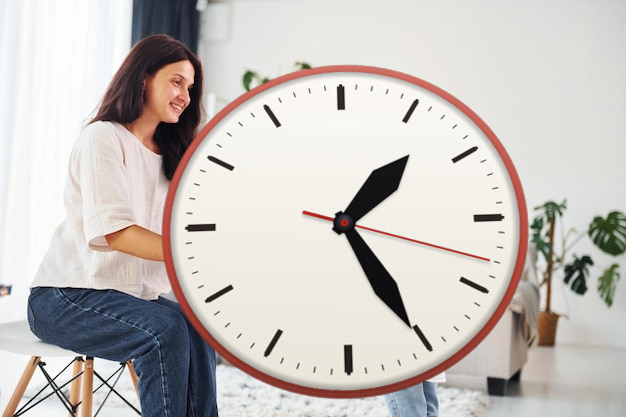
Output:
**1:25:18**
